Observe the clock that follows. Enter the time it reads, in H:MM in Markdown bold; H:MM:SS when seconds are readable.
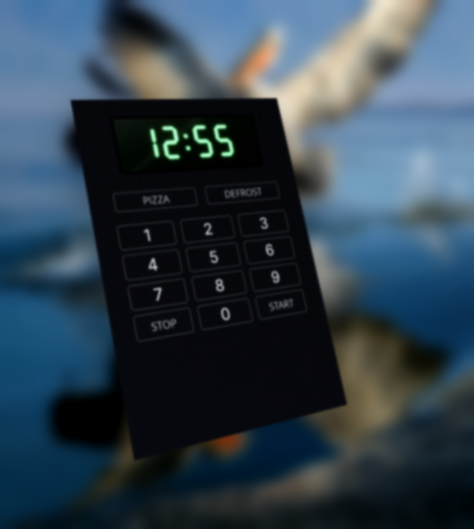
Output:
**12:55**
